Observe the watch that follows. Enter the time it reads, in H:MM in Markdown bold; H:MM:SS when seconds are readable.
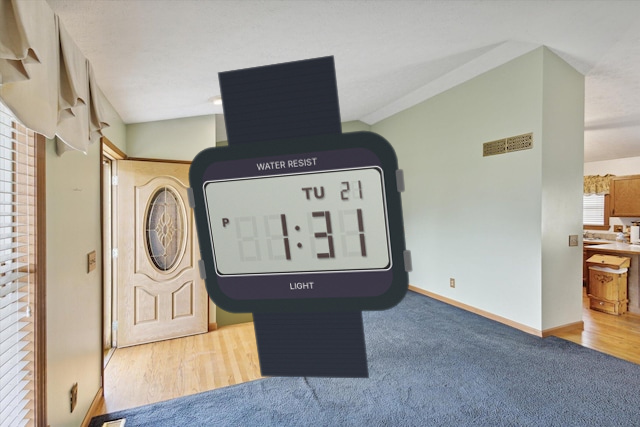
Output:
**1:31**
